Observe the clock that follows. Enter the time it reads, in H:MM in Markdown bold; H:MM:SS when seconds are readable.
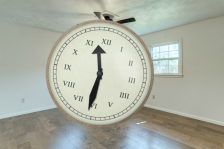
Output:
**11:31**
